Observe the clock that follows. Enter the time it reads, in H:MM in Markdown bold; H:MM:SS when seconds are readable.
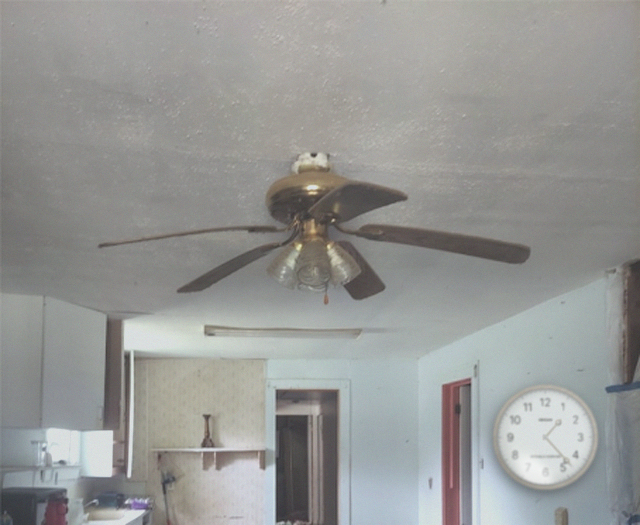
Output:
**1:23**
